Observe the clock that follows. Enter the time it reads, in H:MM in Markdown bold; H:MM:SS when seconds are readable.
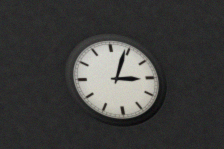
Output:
**3:04**
